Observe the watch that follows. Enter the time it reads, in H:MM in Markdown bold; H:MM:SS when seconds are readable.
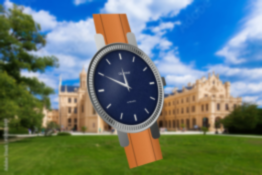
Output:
**11:50**
